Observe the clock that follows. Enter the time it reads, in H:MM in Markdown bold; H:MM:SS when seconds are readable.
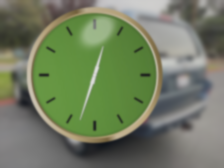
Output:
**12:33**
